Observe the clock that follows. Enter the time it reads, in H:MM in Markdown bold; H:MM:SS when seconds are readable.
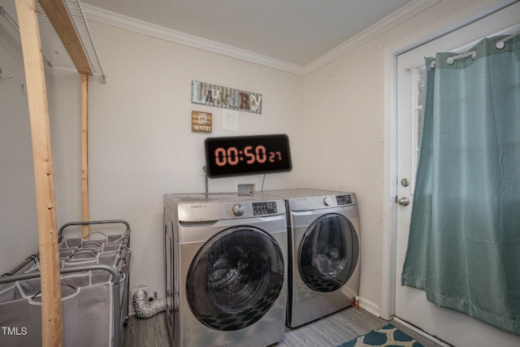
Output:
**0:50:27**
